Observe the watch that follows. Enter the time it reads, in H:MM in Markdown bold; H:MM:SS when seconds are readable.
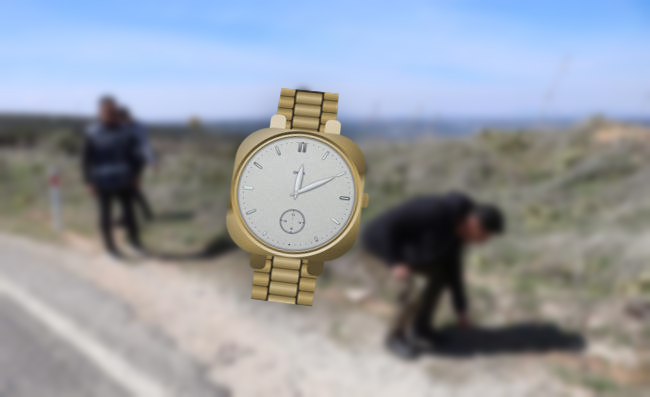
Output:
**12:10**
